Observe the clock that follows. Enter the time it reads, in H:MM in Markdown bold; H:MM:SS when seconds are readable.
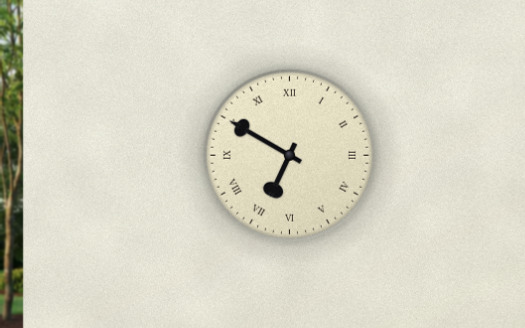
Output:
**6:50**
